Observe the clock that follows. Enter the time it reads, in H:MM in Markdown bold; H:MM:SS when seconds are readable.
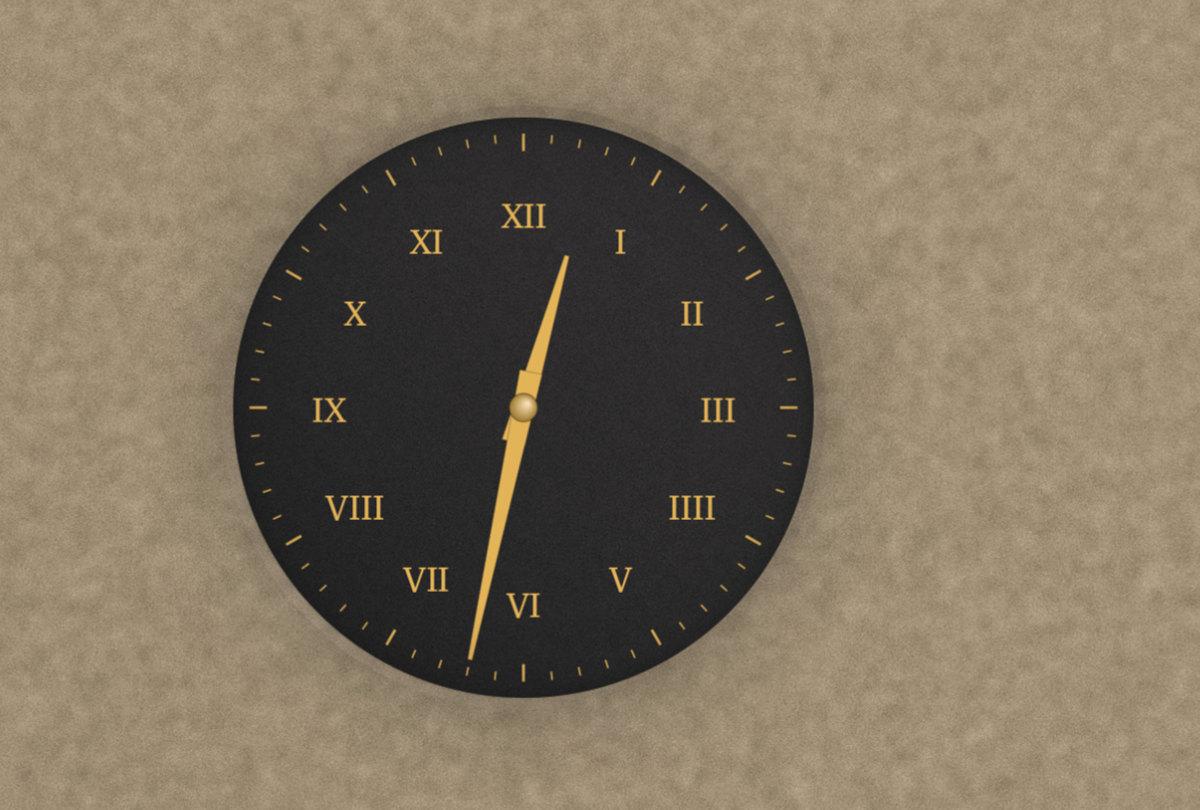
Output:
**12:32**
